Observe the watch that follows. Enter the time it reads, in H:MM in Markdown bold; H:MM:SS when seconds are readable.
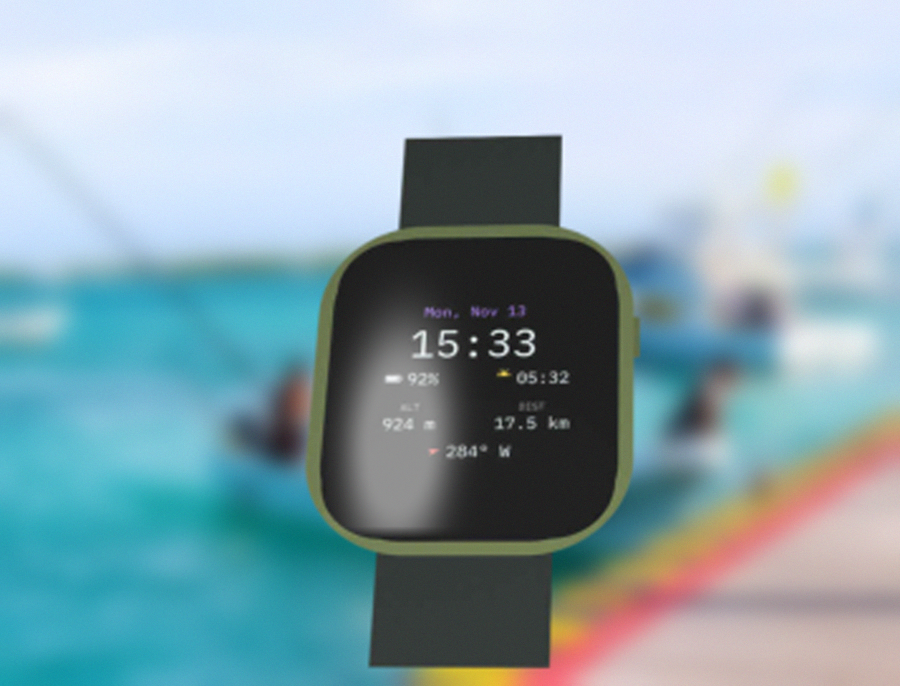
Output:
**15:33**
